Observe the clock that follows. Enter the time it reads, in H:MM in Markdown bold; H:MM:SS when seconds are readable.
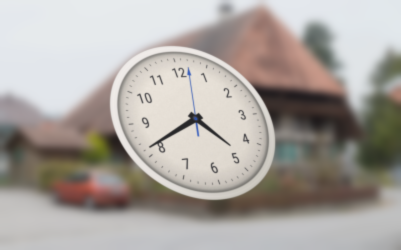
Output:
**4:41:02**
